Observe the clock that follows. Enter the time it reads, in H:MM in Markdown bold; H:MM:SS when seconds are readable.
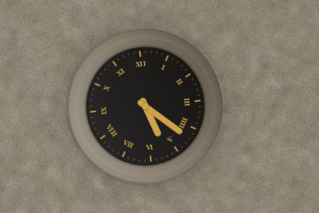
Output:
**5:22**
